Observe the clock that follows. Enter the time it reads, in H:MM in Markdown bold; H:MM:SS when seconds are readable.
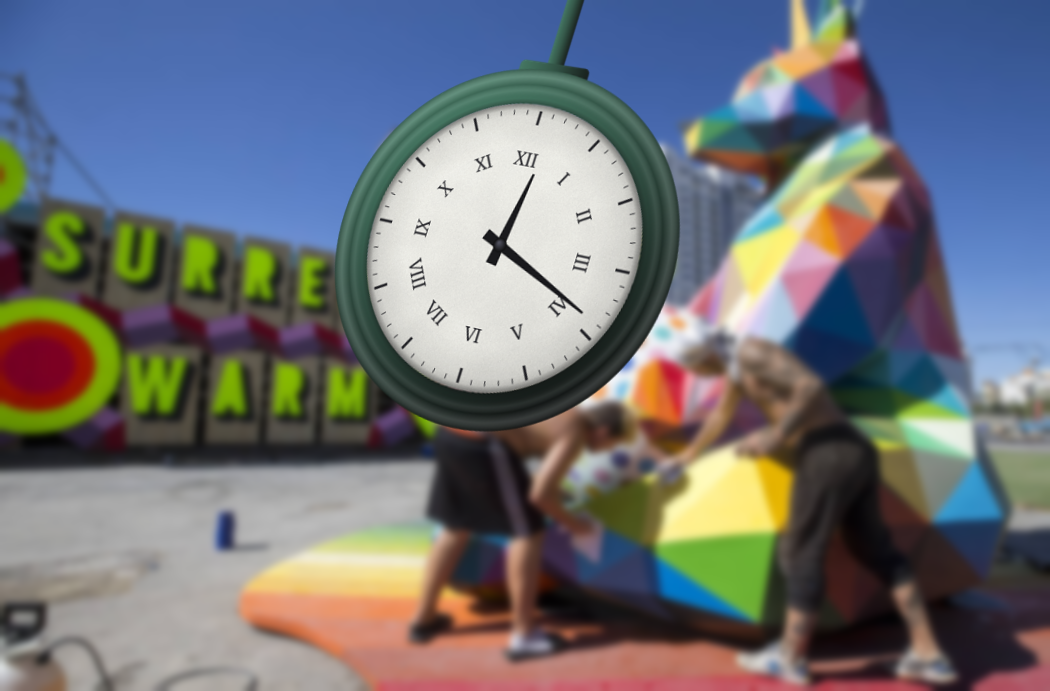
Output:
**12:19**
